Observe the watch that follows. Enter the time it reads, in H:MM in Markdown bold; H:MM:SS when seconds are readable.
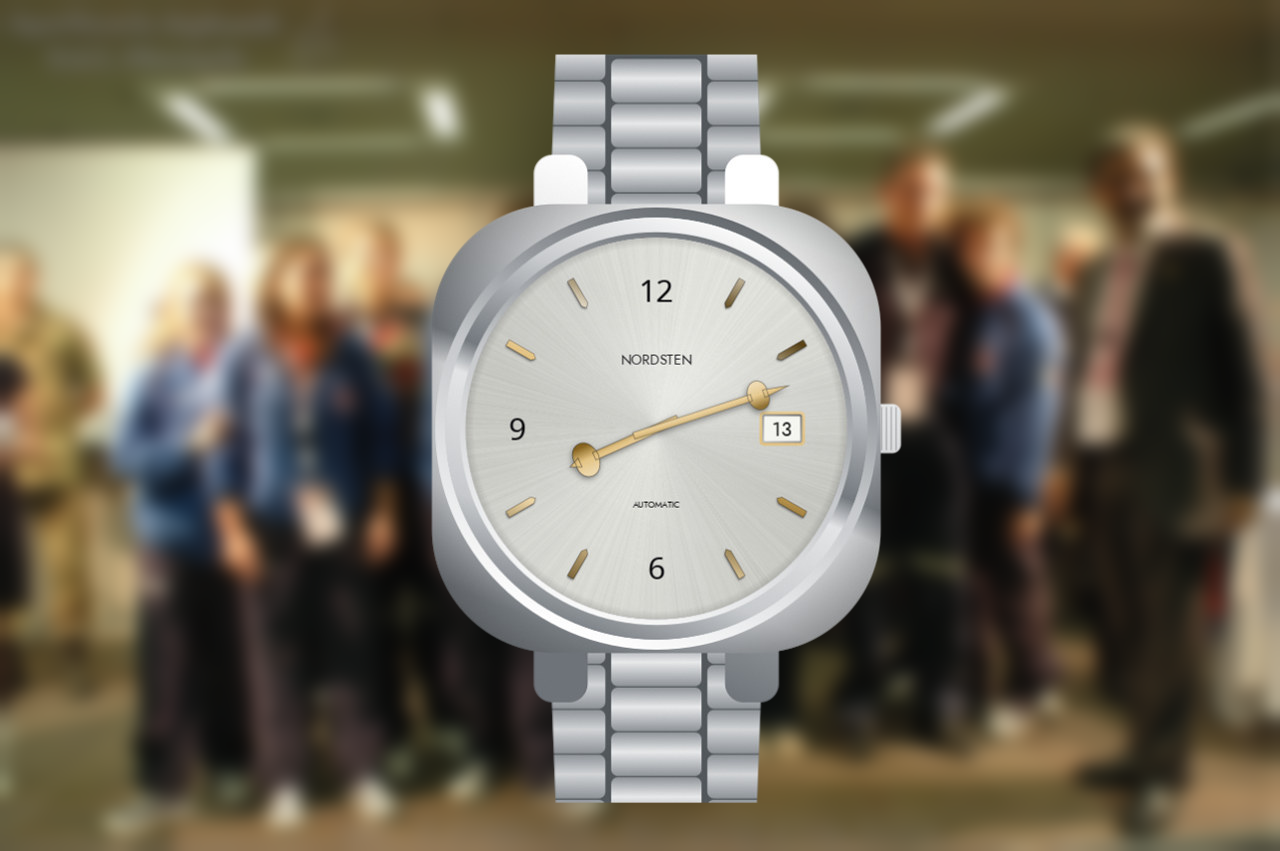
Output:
**8:12**
